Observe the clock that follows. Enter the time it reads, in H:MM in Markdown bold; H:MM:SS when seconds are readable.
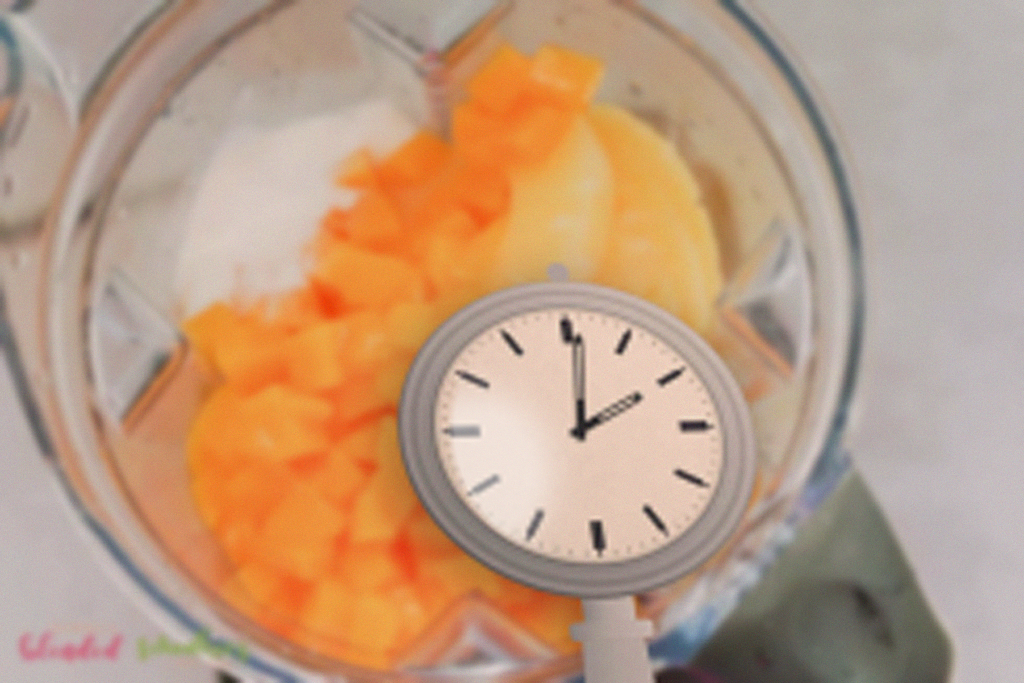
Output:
**2:01**
